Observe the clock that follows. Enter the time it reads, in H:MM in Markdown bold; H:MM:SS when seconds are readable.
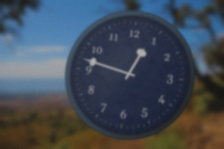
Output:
**12:47**
